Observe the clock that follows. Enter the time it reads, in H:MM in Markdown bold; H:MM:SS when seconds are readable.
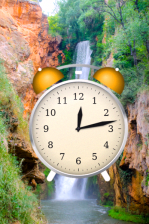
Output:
**12:13**
